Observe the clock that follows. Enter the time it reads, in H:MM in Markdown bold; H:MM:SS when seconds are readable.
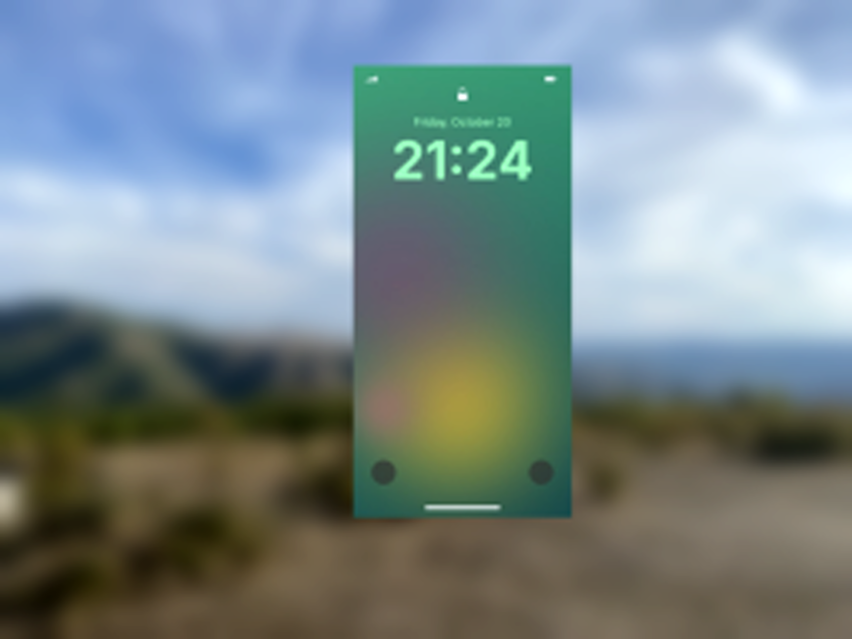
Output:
**21:24**
